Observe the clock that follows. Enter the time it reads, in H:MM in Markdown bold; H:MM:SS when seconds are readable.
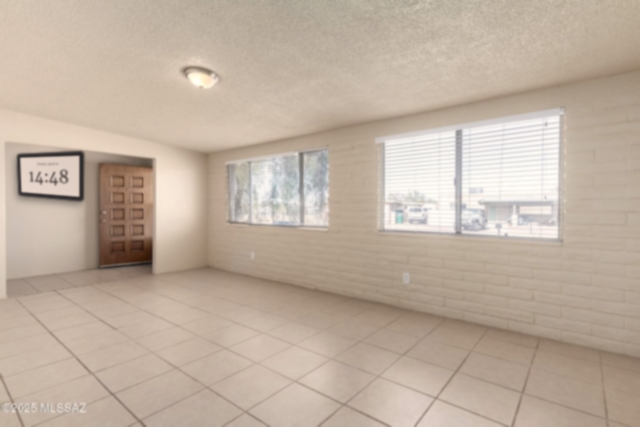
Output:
**14:48**
